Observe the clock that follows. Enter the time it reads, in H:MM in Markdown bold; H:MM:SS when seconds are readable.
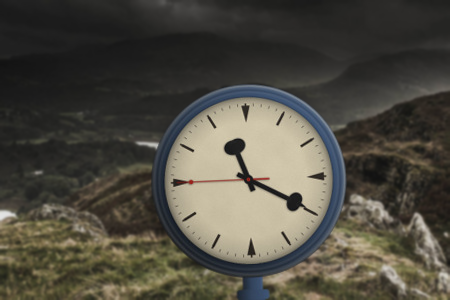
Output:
**11:19:45**
